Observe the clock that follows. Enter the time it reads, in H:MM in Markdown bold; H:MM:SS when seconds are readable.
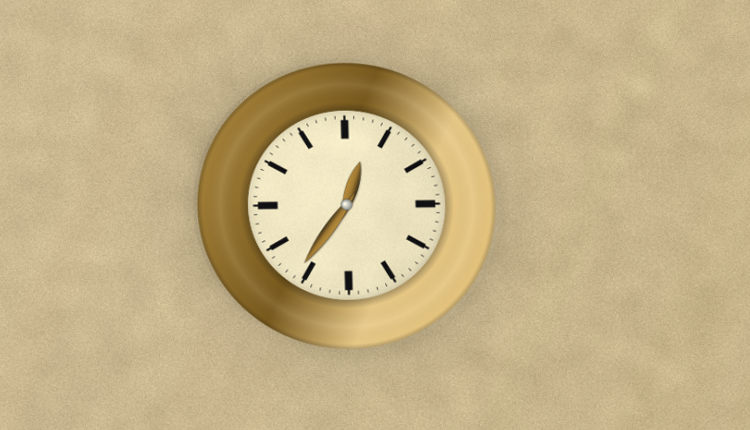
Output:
**12:36**
